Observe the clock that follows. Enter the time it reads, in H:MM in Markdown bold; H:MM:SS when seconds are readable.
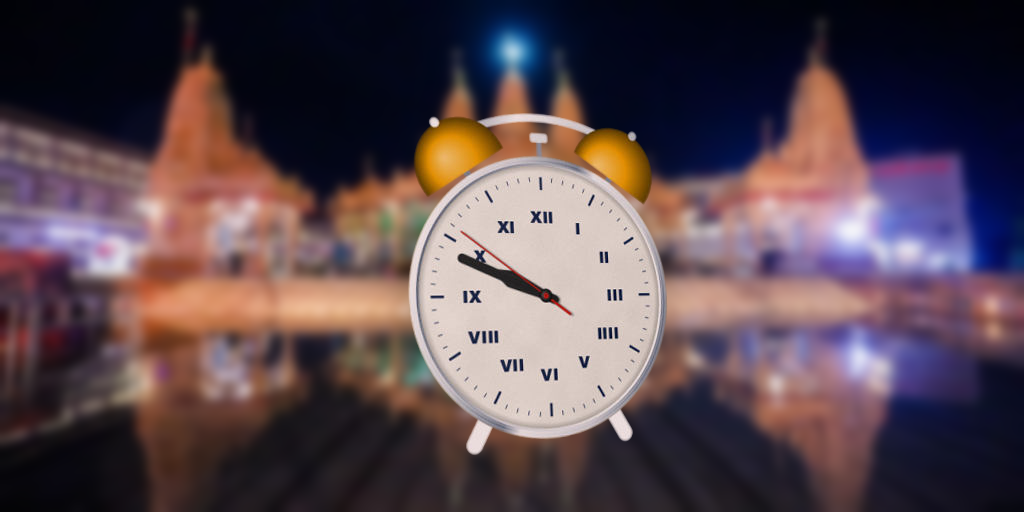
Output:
**9:48:51**
